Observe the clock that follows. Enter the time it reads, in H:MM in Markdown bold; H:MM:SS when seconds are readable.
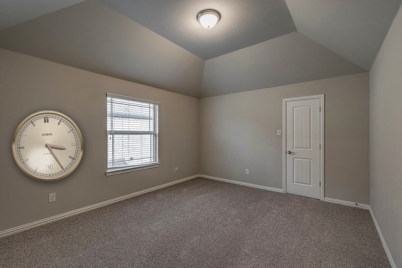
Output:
**3:25**
